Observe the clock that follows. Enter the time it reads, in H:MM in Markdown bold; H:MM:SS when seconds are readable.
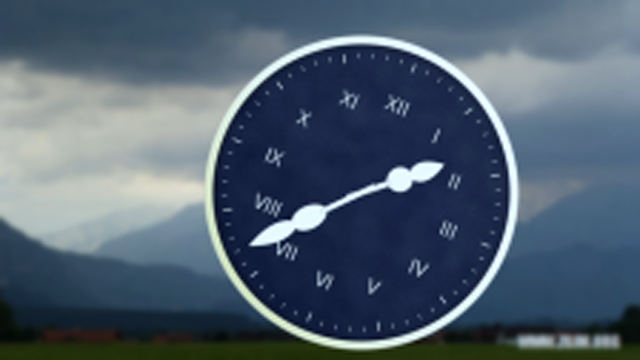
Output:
**1:37**
